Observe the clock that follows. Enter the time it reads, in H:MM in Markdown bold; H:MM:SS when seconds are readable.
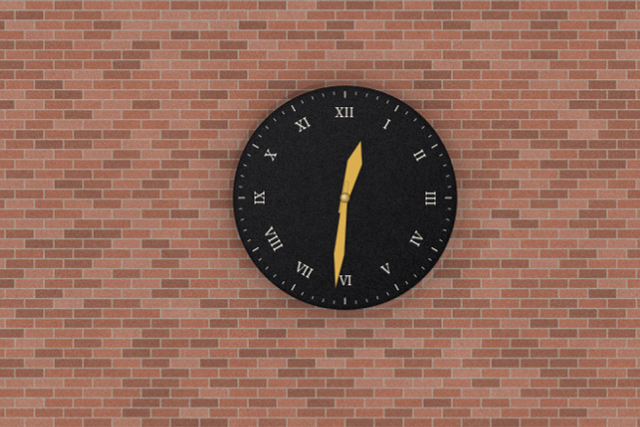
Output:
**12:31**
